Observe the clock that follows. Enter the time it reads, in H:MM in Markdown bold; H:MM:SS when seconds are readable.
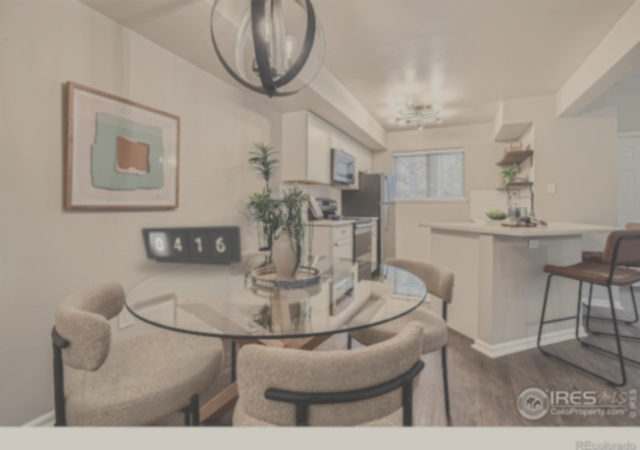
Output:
**4:16**
